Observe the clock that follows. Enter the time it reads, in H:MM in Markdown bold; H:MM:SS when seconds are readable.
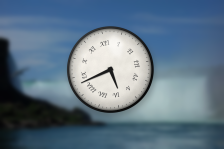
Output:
**5:43**
